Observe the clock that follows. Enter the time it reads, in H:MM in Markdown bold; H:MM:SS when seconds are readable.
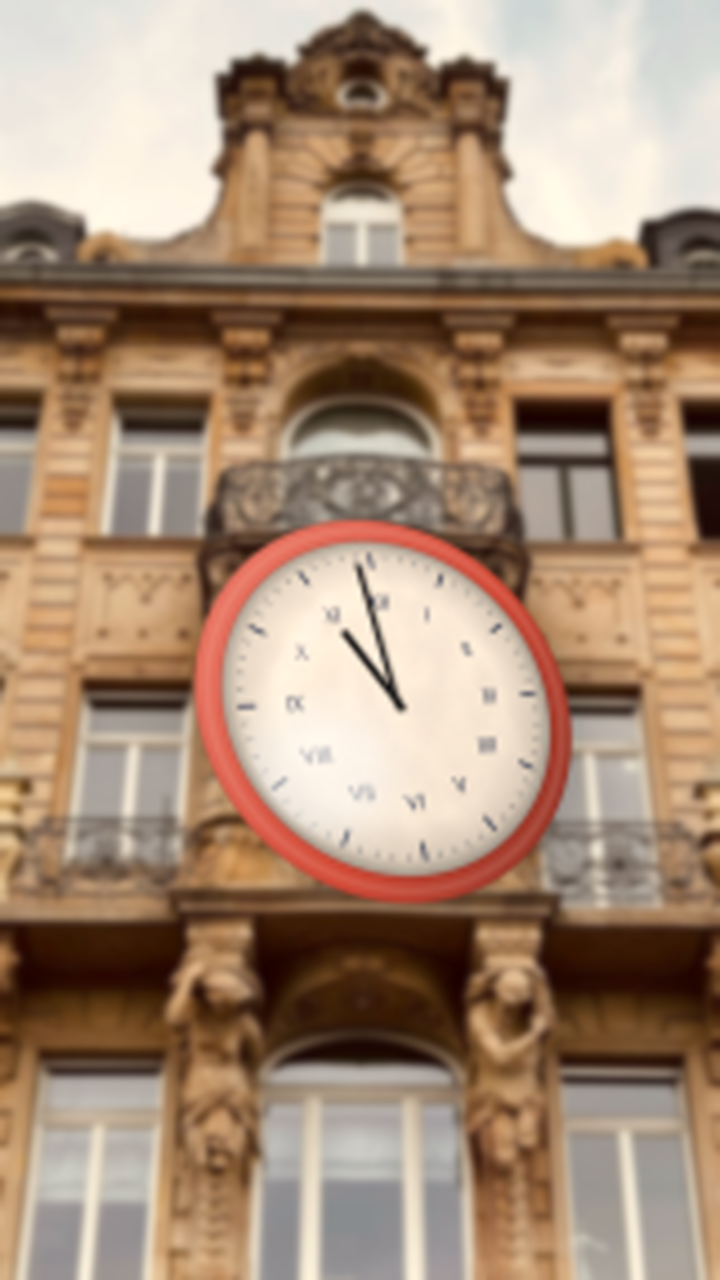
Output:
**10:59**
